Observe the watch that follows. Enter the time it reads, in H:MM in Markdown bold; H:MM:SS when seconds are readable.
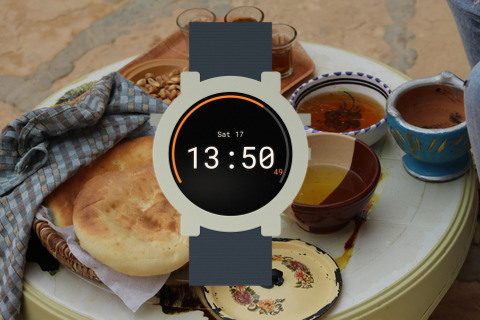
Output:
**13:50:49**
